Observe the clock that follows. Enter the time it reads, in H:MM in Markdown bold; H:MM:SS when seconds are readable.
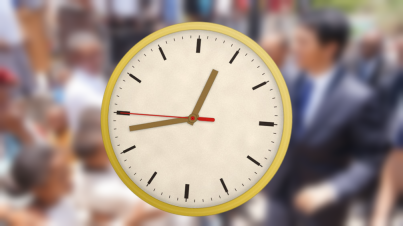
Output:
**12:42:45**
